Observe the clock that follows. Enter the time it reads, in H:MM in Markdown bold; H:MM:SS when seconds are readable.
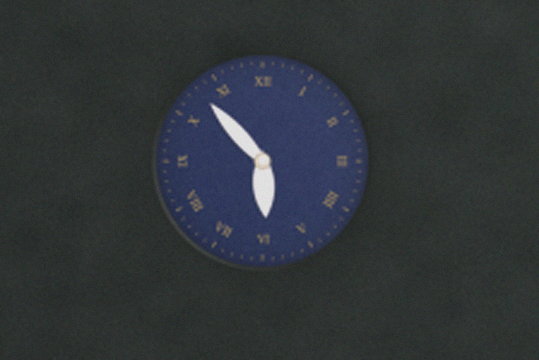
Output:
**5:53**
